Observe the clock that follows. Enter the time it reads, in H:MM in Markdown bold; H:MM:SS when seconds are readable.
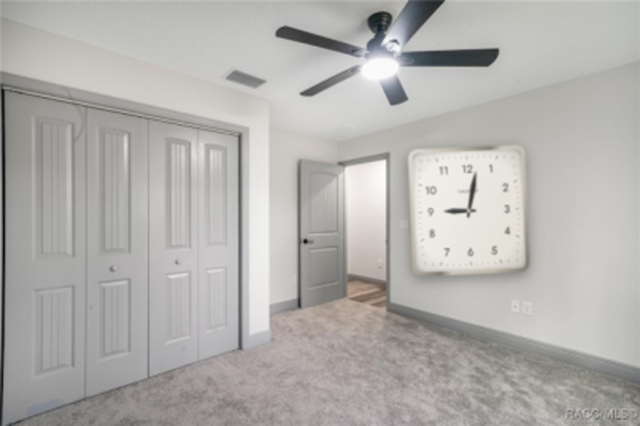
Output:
**9:02**
